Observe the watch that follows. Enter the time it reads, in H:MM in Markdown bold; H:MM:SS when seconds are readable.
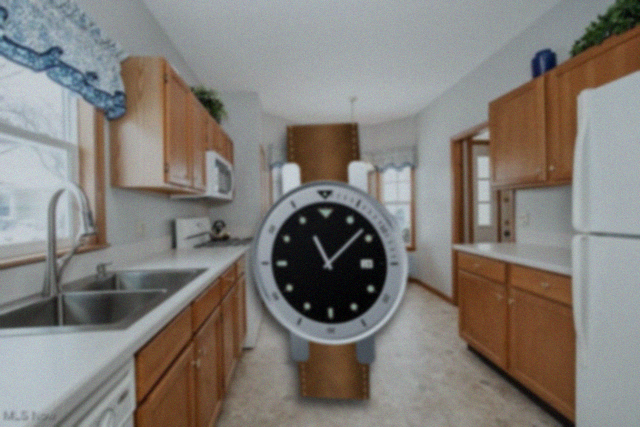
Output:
**11:08**
